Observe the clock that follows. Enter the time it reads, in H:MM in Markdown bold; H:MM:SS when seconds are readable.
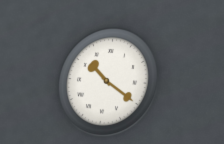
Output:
**10:20**
